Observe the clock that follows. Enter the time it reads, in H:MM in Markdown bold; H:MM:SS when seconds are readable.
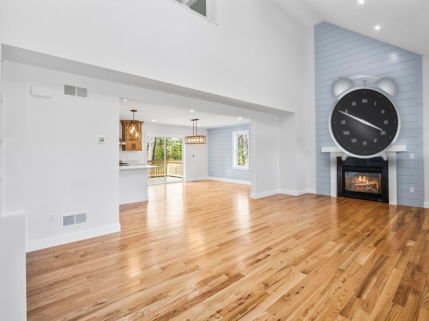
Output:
**3:49**
